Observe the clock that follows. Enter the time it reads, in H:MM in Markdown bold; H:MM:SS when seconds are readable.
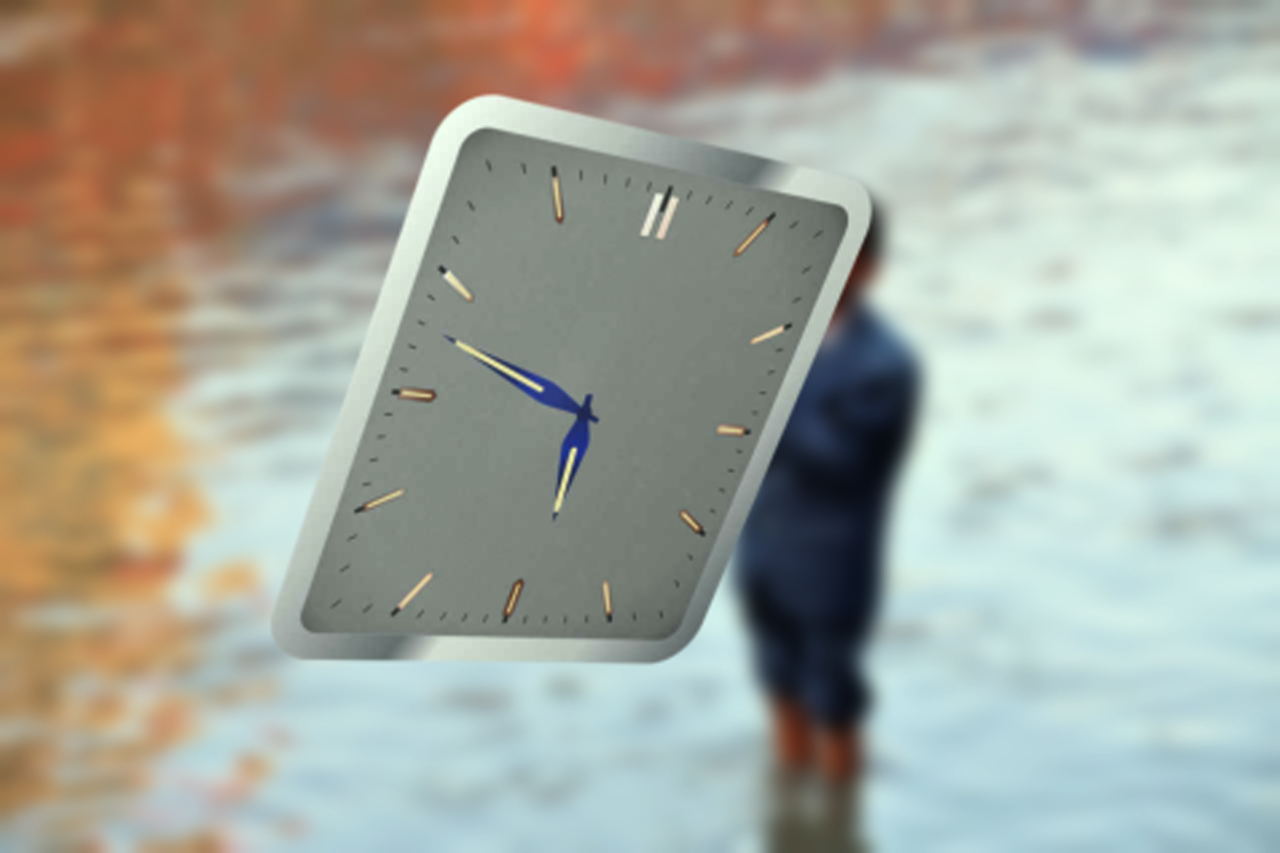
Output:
**5:48**
